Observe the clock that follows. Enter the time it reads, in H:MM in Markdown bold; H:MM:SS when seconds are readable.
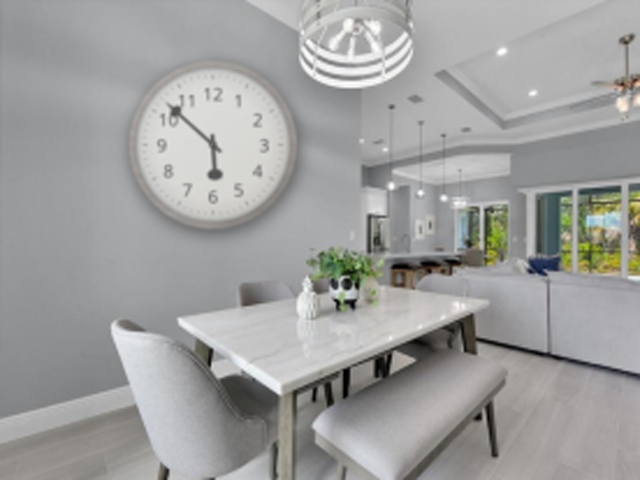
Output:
**5:52**
